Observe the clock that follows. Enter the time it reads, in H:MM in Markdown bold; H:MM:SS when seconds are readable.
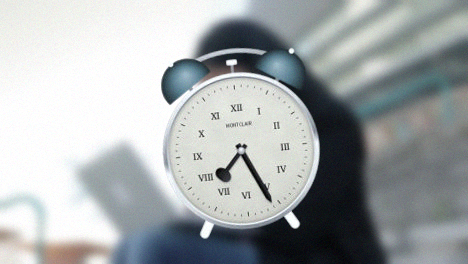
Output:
**7:26**
